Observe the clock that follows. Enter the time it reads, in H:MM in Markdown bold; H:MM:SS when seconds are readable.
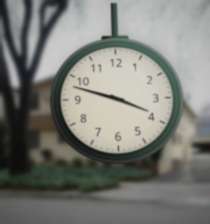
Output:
**3:48**
